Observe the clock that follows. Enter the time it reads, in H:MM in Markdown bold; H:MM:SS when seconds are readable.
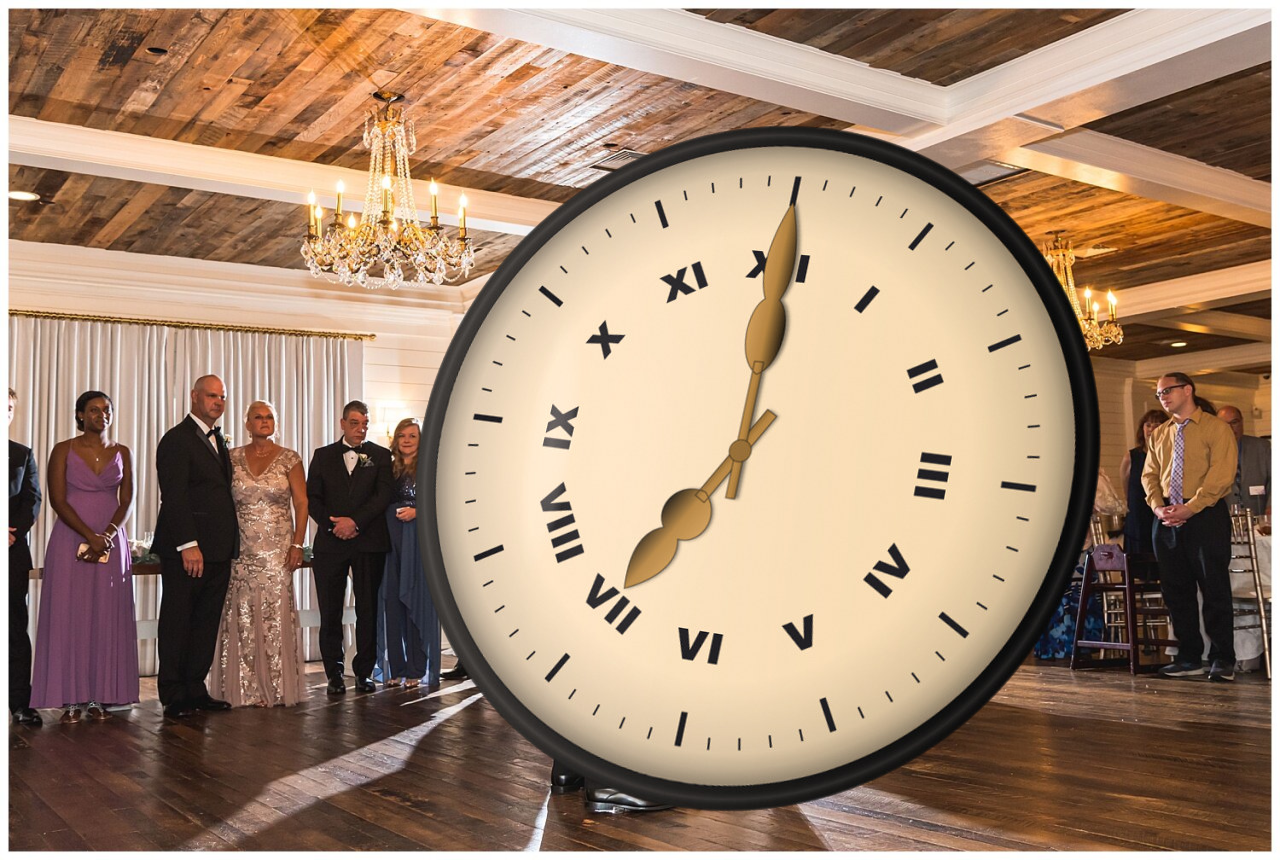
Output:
**7:00**
